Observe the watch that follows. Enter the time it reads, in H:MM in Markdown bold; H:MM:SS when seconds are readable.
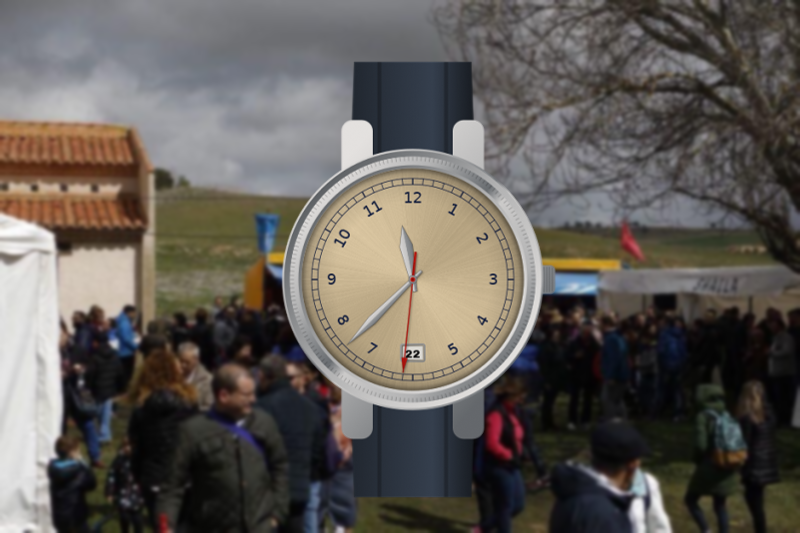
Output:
**11:37:31**
